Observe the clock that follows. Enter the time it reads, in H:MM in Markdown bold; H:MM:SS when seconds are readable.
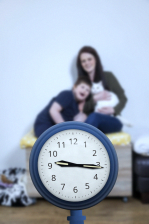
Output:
**9:16**
